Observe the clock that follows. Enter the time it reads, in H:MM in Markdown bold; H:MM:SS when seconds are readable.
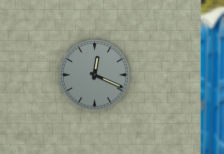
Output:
**12:19**
